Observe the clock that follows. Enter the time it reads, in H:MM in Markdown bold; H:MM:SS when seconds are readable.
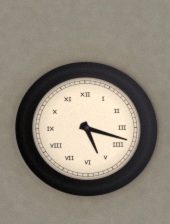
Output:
**5:18**
